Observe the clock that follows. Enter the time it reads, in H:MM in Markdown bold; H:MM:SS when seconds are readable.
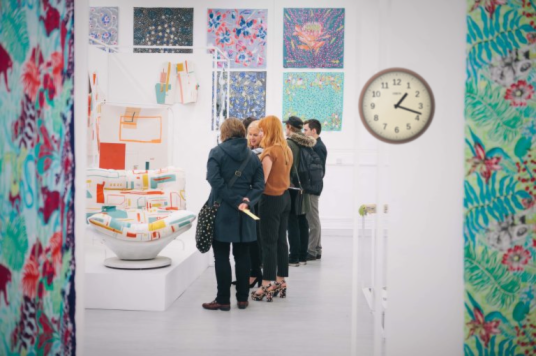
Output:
**1:18**
